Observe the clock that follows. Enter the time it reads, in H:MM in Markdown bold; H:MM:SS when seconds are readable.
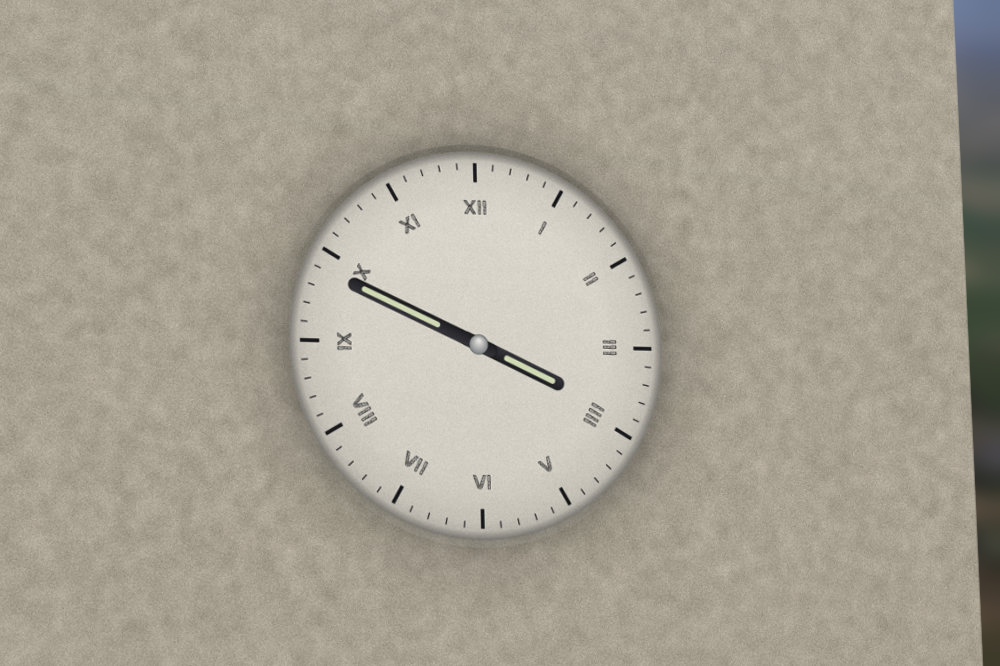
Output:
**3:49**
